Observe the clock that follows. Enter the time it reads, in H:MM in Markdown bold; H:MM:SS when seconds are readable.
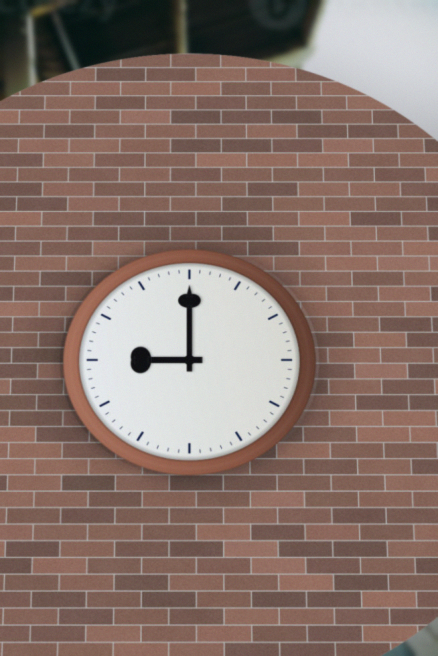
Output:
**9:00**
